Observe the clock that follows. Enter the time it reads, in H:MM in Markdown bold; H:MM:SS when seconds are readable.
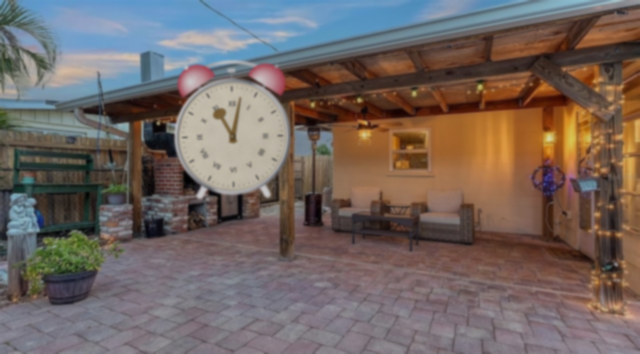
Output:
**11:02**
